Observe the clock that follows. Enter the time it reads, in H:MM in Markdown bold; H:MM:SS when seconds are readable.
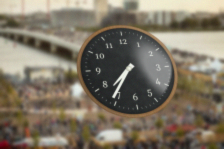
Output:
**7:36**
